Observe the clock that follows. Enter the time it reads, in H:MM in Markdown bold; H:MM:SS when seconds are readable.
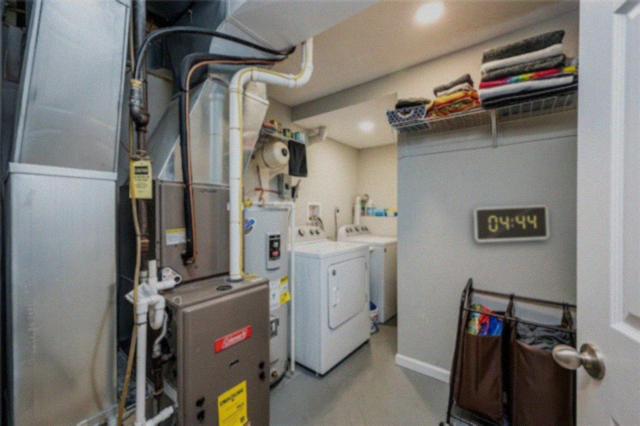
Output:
**4:44**
